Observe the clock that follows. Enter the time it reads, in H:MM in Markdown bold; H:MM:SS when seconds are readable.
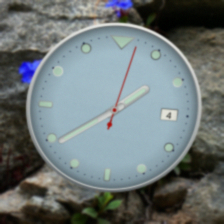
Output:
**1:39:02**
